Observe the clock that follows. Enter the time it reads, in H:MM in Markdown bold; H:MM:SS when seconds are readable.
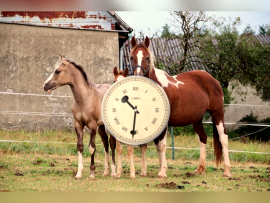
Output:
**10:31**
